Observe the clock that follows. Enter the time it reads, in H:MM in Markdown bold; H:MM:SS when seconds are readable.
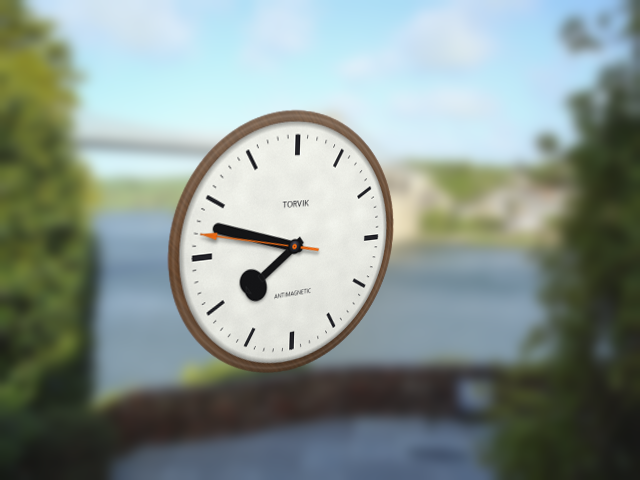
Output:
**7:47:47**
